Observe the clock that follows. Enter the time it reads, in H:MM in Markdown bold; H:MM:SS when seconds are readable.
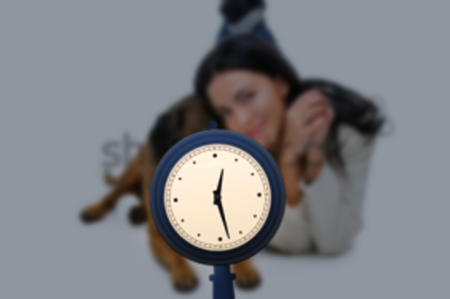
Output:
**12:28**
